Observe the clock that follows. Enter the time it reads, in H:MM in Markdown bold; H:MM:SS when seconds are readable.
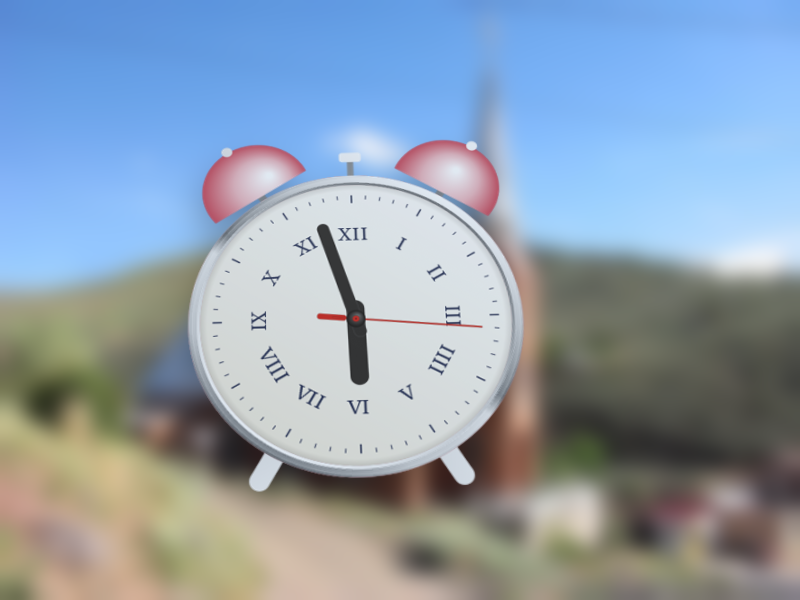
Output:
**5:57:16**
